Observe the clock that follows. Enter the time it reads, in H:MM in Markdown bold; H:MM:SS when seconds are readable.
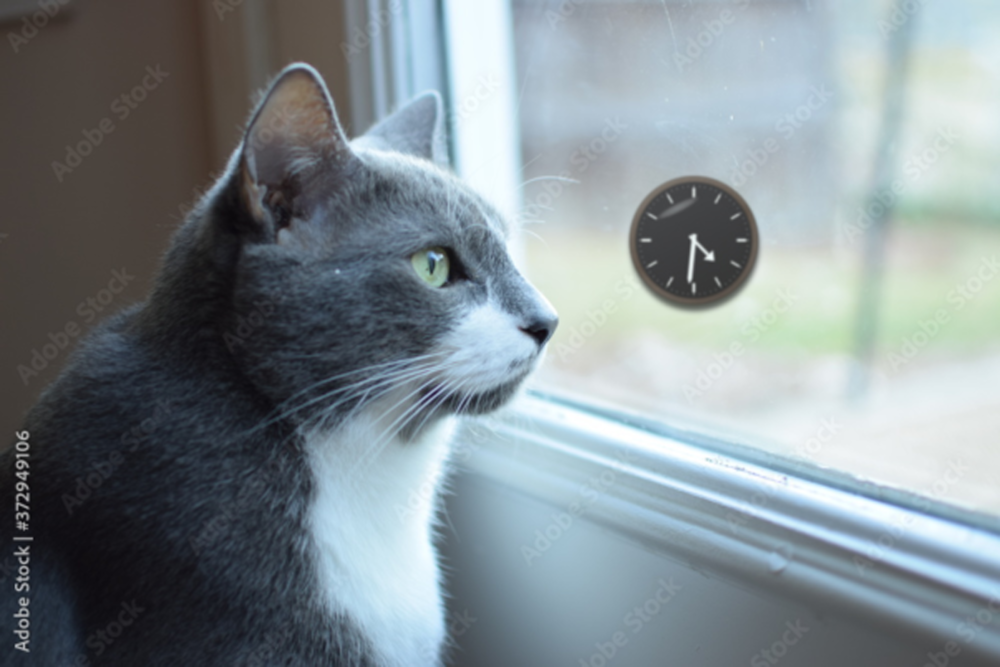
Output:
**4:31**
